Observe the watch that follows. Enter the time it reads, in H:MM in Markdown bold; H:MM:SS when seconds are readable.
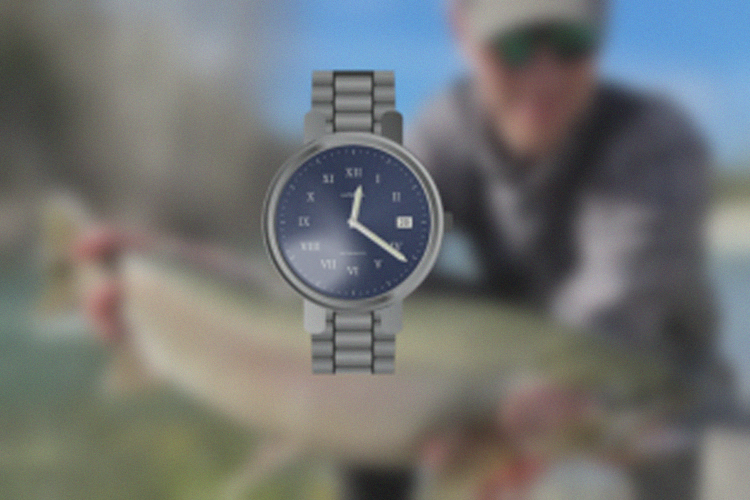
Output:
**12:21**
